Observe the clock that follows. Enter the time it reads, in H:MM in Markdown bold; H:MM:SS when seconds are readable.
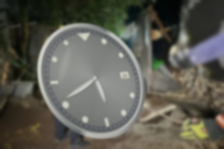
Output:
**5:41**
